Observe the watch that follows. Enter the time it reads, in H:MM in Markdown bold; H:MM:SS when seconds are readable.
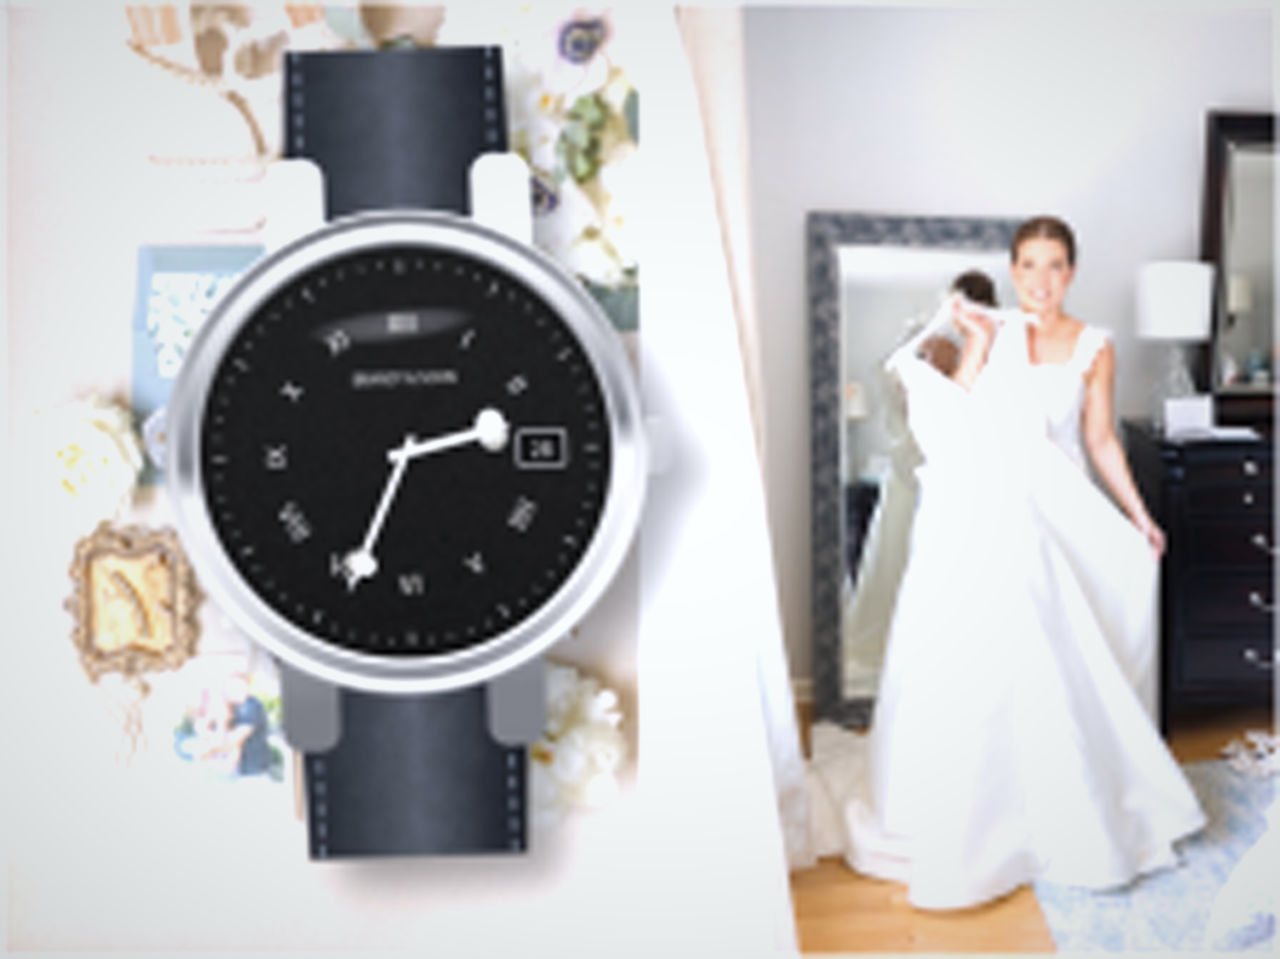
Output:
**2:34**
